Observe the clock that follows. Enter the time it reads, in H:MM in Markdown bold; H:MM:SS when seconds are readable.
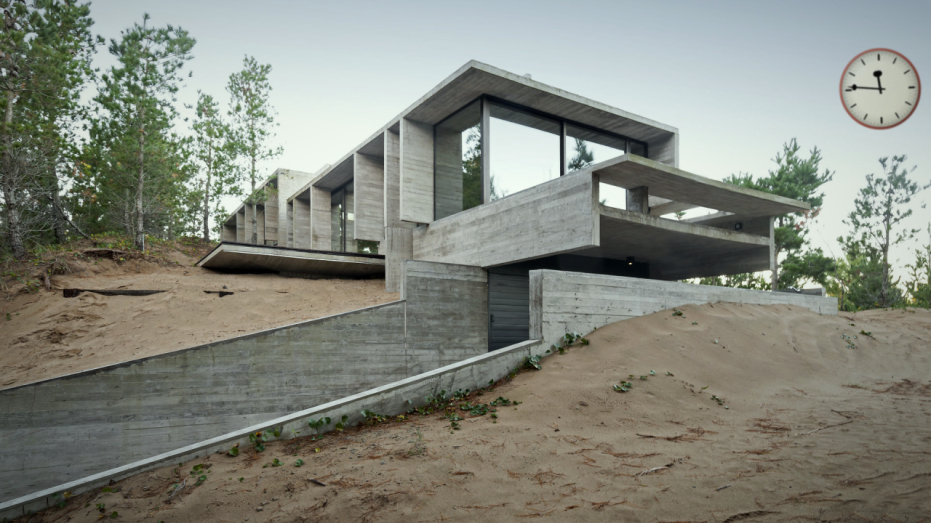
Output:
**11:46**
